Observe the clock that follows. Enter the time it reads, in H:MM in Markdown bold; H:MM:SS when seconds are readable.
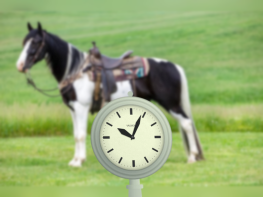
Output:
**10:04**
